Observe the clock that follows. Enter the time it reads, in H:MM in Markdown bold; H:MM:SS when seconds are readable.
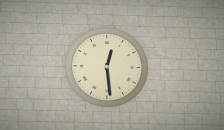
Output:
**12:29**
